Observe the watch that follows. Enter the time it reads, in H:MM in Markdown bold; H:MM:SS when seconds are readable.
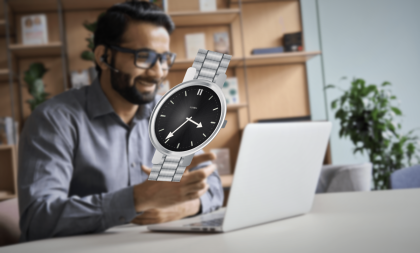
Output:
**3:36**
